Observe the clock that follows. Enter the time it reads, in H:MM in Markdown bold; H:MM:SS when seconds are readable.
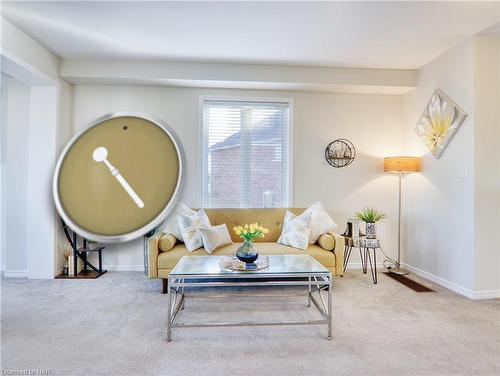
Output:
**10:22**
